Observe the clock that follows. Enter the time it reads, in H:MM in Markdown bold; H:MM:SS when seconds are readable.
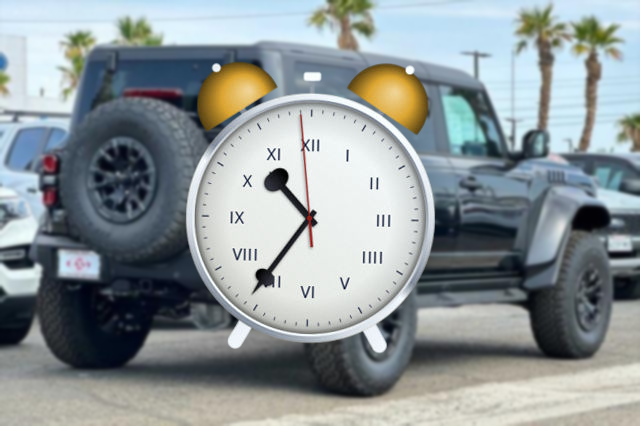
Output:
**10:35:59**
